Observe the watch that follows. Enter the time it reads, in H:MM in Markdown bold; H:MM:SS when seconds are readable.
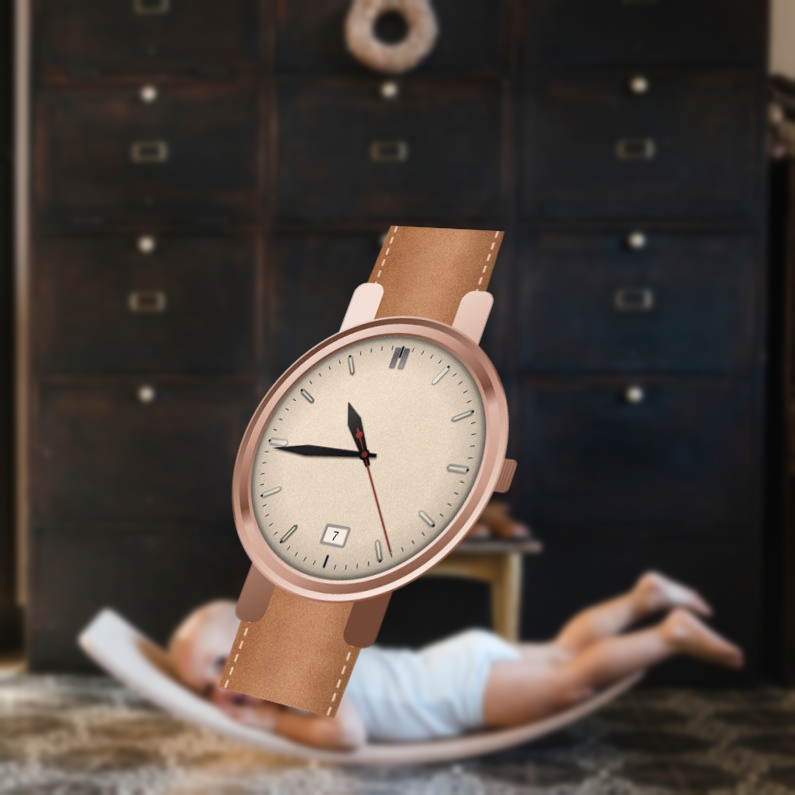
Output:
**10:44:24**
